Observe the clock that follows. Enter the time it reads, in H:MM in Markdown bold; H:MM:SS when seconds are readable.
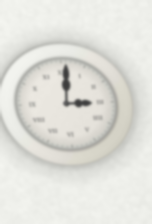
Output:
**3:01**
